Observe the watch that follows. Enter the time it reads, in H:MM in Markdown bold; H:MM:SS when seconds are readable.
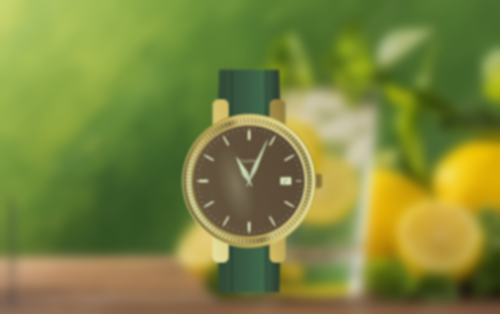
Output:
**11:04**
